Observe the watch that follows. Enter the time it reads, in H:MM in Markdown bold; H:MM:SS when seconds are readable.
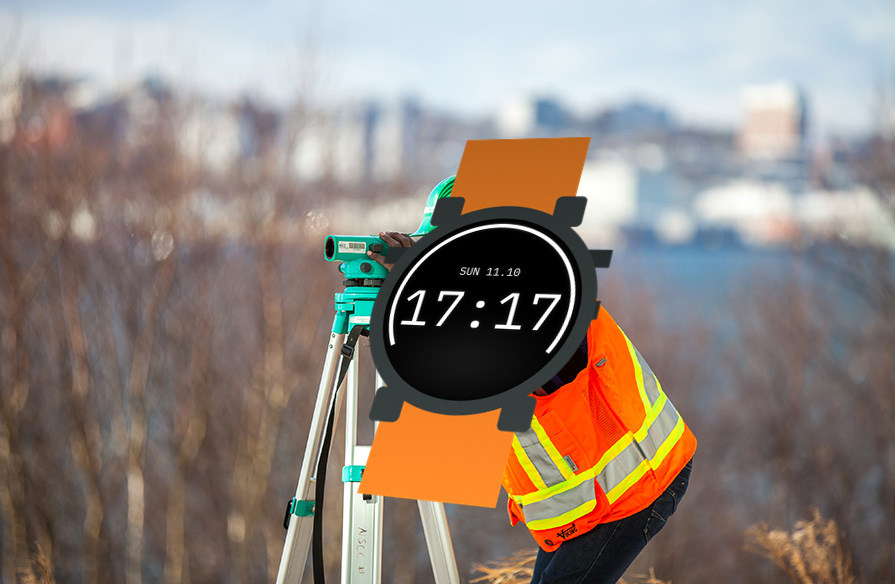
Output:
**17:17**
